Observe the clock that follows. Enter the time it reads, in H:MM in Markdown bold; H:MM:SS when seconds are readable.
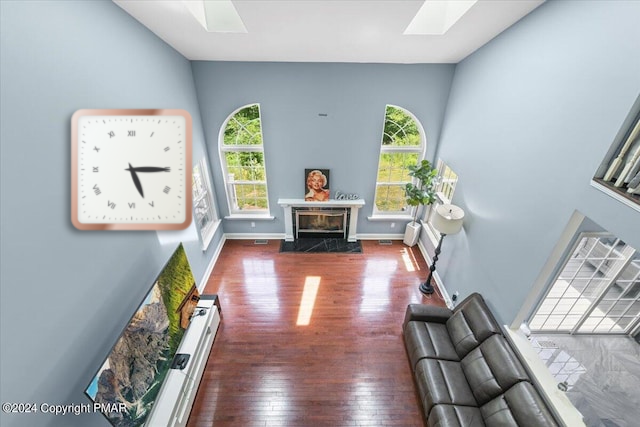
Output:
**5:15**
